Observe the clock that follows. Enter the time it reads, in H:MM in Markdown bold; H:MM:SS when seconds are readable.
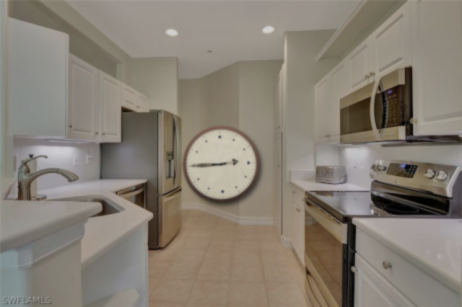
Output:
**2:45**
